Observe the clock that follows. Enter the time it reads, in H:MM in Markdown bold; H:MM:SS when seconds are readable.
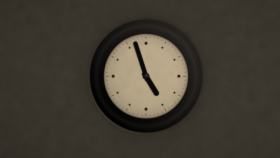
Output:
**4:57**
